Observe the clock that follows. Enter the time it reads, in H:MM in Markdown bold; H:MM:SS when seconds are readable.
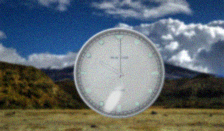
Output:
**10:00**
